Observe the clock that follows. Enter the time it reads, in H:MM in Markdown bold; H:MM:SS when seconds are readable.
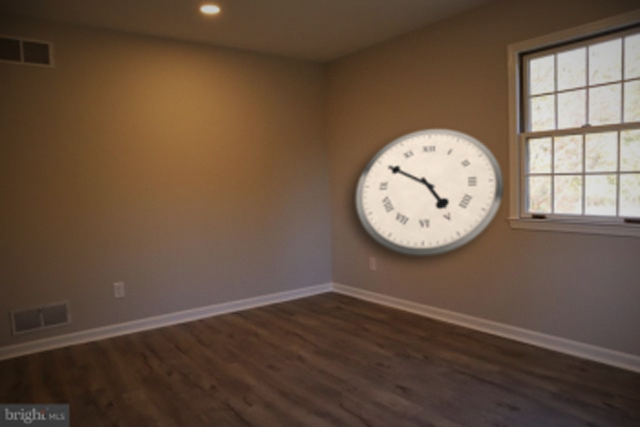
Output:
**4:50**
